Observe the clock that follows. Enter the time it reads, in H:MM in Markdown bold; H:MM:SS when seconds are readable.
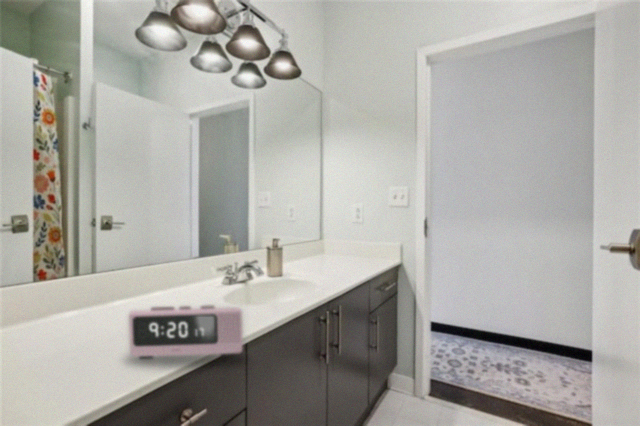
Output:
**9:20**
